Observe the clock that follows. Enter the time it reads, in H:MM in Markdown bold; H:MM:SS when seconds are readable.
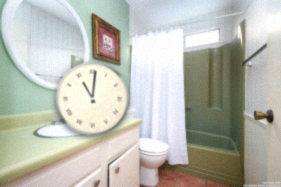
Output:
**11:01**
